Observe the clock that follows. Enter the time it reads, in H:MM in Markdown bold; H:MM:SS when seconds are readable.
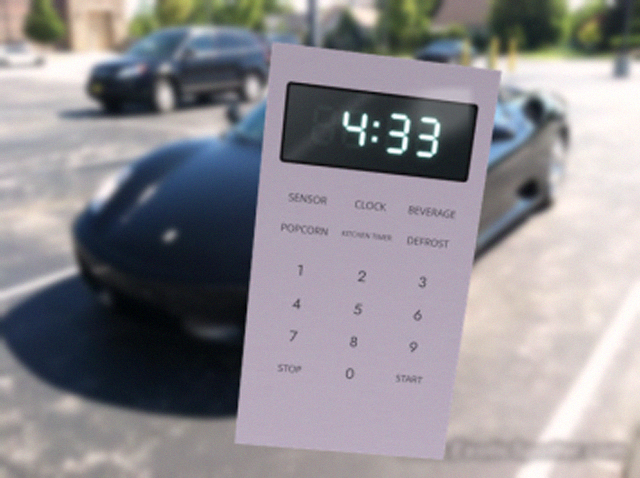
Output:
**4:33**
